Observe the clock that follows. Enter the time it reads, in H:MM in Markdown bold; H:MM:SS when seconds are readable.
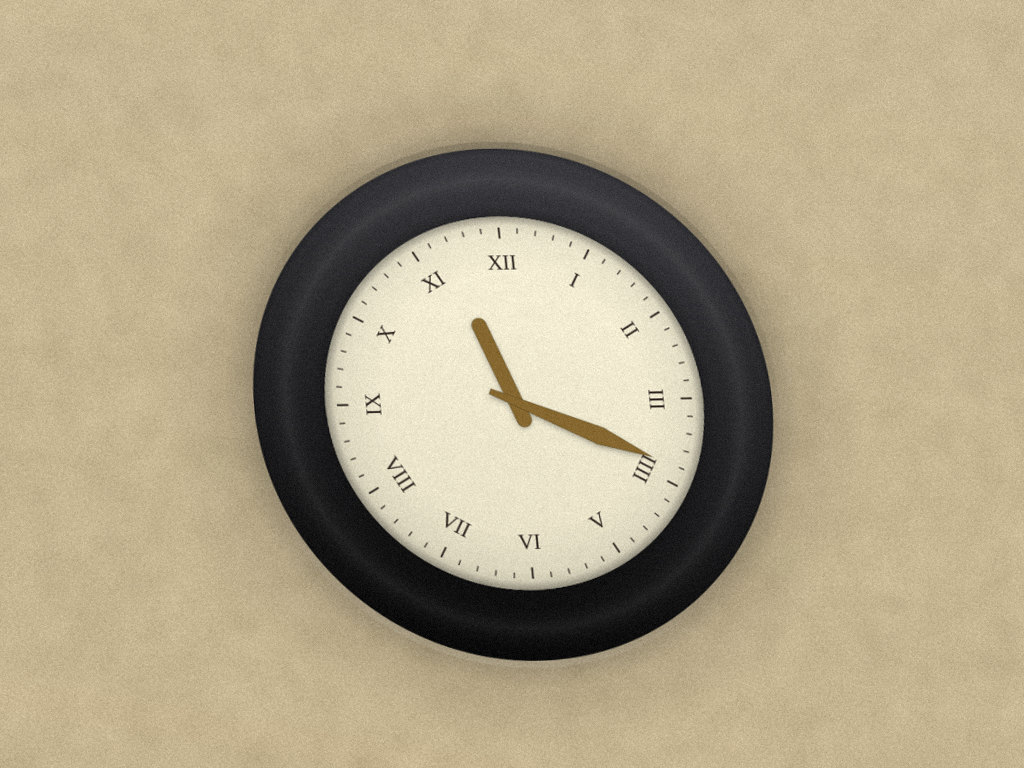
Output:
**11:19**
